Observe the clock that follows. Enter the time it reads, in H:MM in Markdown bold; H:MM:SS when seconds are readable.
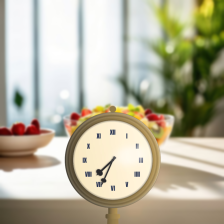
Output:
**7:34**
